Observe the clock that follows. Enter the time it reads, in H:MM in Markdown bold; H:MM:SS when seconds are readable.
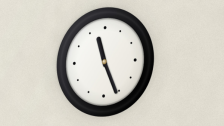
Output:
**11:26**
